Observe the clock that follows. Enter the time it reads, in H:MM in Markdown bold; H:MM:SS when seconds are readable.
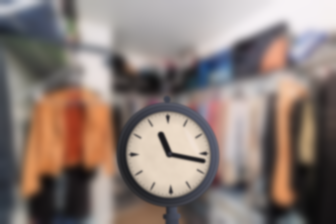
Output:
**11:17**
